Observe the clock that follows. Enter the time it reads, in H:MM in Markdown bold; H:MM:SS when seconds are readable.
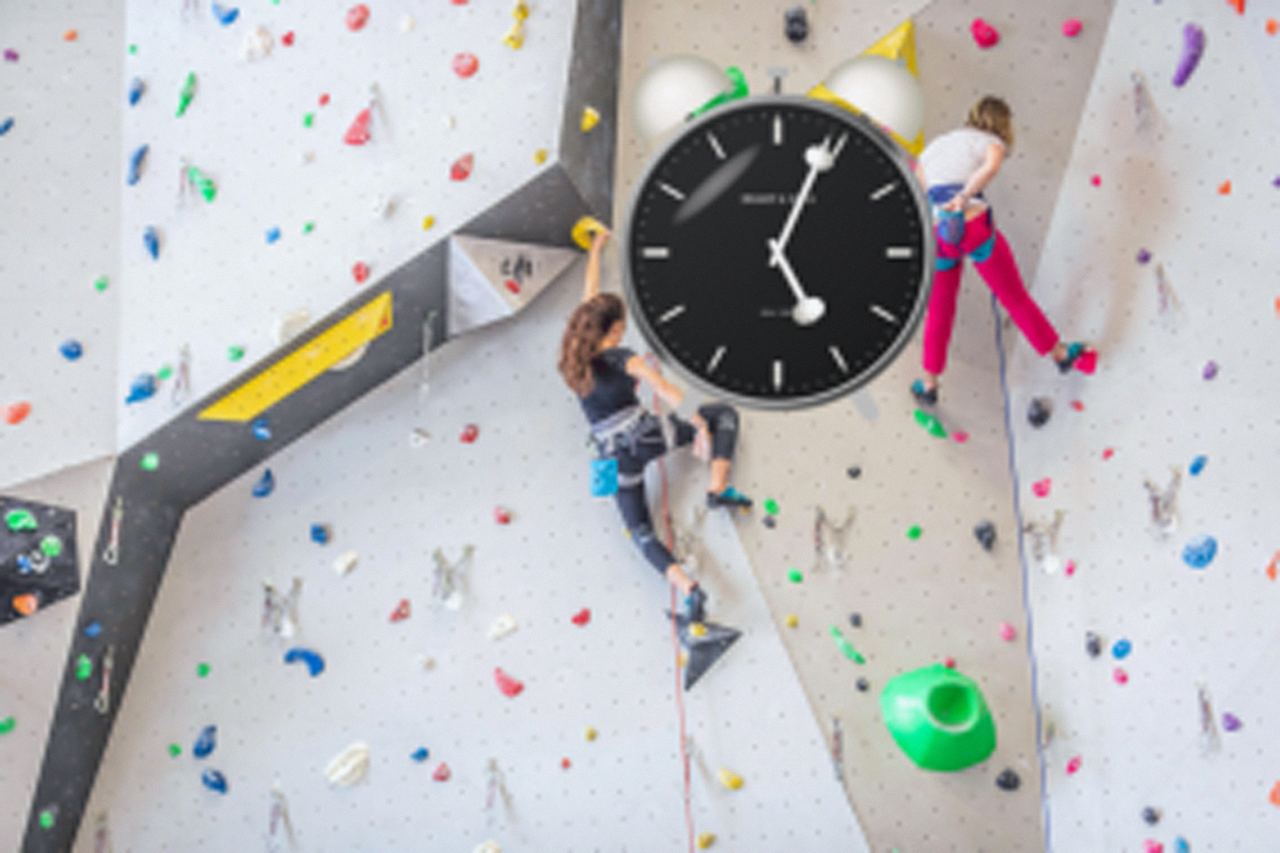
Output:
**5:04**
